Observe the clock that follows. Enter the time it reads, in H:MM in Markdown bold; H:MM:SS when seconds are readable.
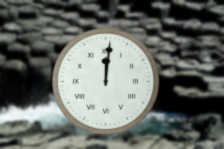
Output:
**12:01**
